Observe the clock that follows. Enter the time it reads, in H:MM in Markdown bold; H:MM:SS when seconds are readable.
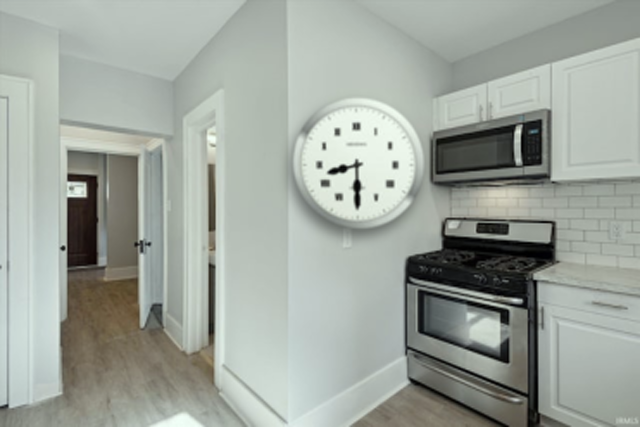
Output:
**8:30**
